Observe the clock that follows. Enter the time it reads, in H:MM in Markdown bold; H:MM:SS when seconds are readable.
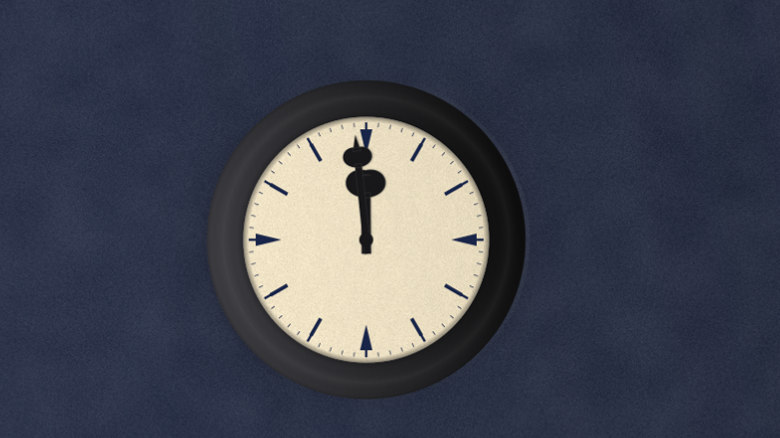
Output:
**11:59**
